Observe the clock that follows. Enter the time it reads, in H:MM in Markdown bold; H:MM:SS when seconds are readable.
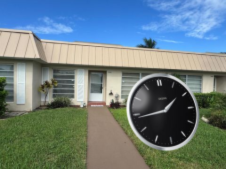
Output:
**1:44**
